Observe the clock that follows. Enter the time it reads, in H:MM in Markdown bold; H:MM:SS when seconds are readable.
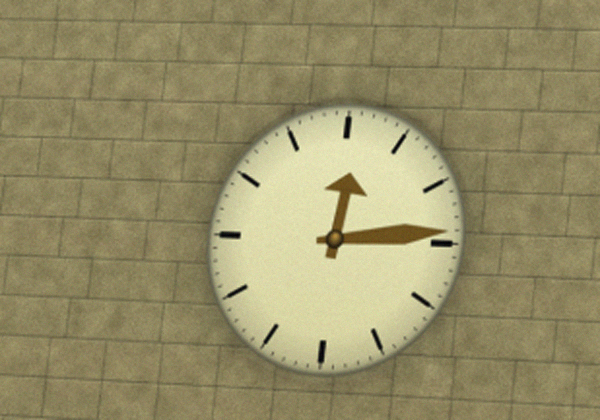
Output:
**12:14**
